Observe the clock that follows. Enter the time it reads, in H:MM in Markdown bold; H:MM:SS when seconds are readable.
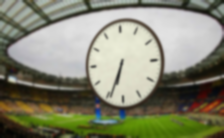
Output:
**6:34**
